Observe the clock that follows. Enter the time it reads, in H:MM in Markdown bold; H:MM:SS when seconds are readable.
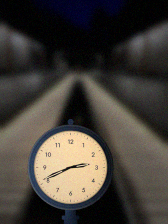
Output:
**2:41**
